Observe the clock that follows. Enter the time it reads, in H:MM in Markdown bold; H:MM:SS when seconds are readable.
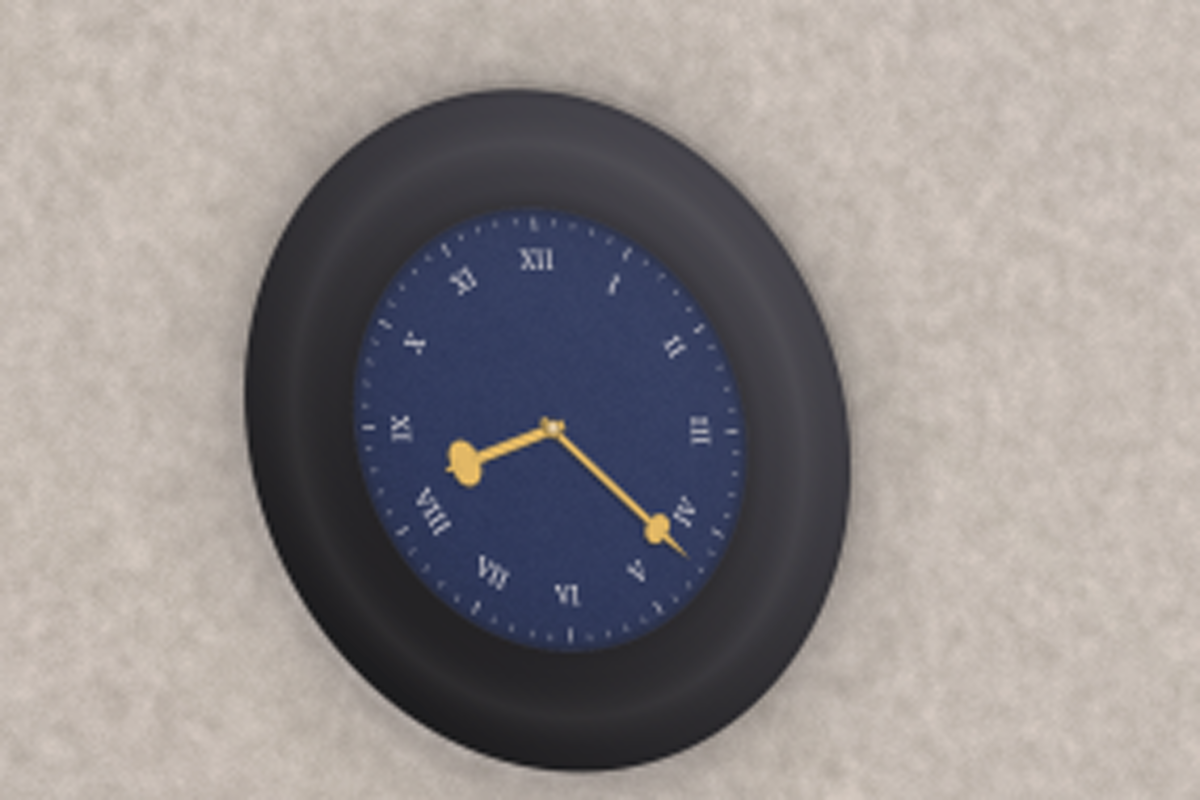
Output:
**8:22**
